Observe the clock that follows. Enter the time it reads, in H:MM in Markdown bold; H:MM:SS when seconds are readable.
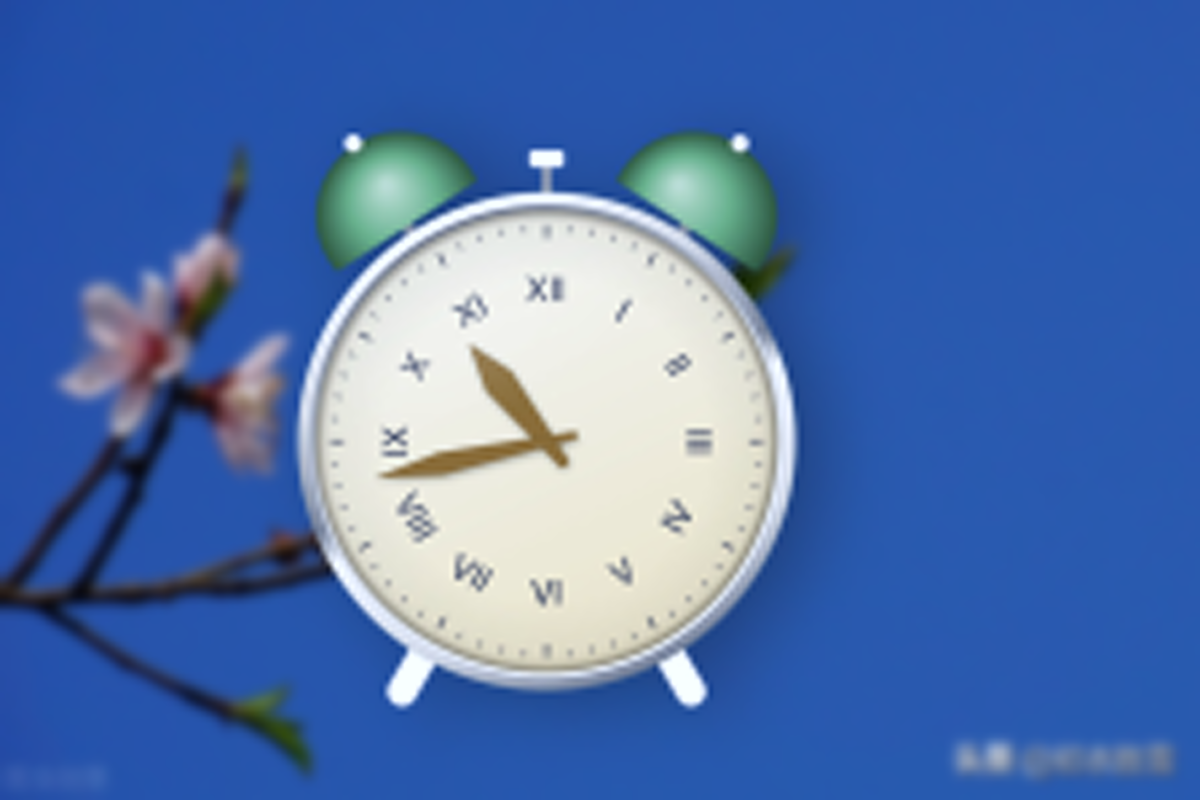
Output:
**10:43**
